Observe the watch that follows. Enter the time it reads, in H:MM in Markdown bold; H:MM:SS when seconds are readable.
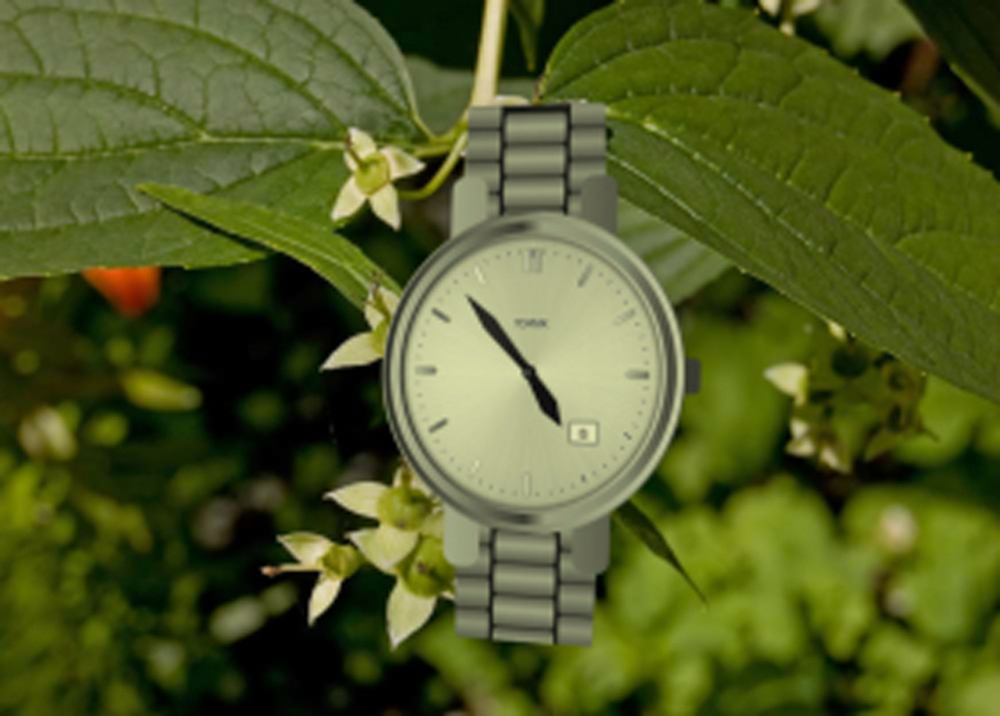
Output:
**4:53**
